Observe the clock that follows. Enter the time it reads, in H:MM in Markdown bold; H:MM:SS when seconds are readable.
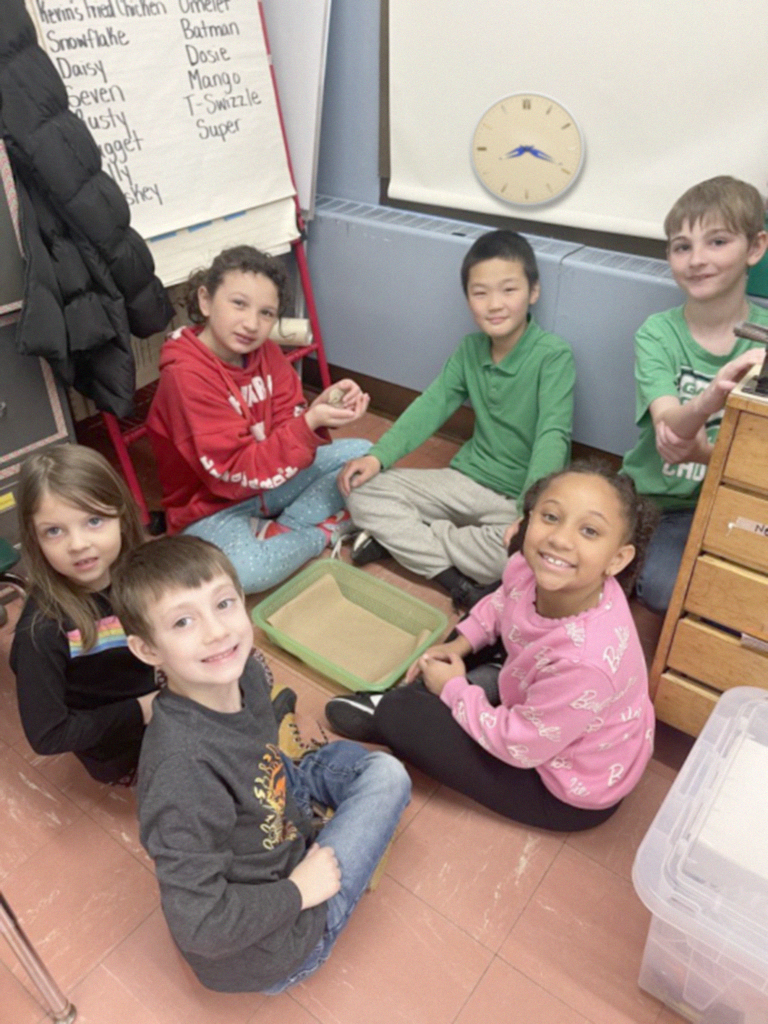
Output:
**8:19**
